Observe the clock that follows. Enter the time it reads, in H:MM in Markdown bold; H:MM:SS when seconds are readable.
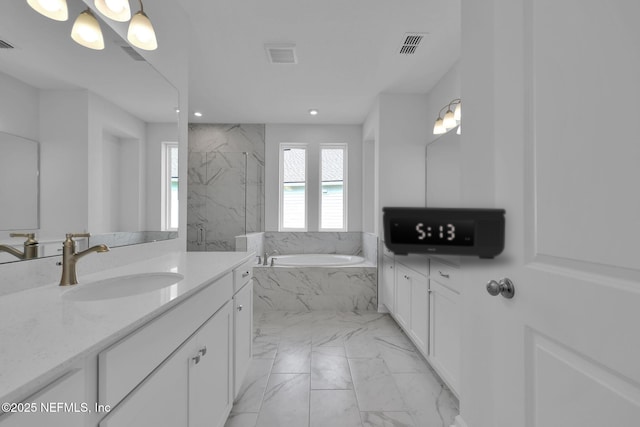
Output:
**5:13**
